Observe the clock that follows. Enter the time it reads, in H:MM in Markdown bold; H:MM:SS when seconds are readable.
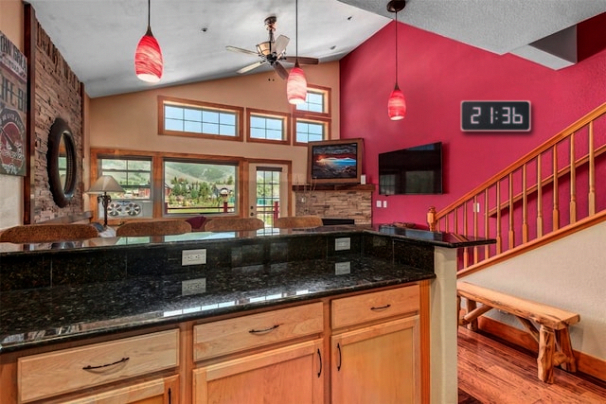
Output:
**21:36**
